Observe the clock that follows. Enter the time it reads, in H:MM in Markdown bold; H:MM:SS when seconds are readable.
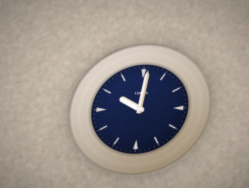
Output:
**10:01**
